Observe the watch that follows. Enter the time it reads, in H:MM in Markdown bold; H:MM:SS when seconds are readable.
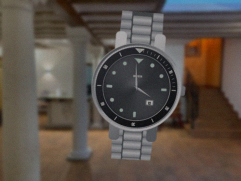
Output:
**3:59**
